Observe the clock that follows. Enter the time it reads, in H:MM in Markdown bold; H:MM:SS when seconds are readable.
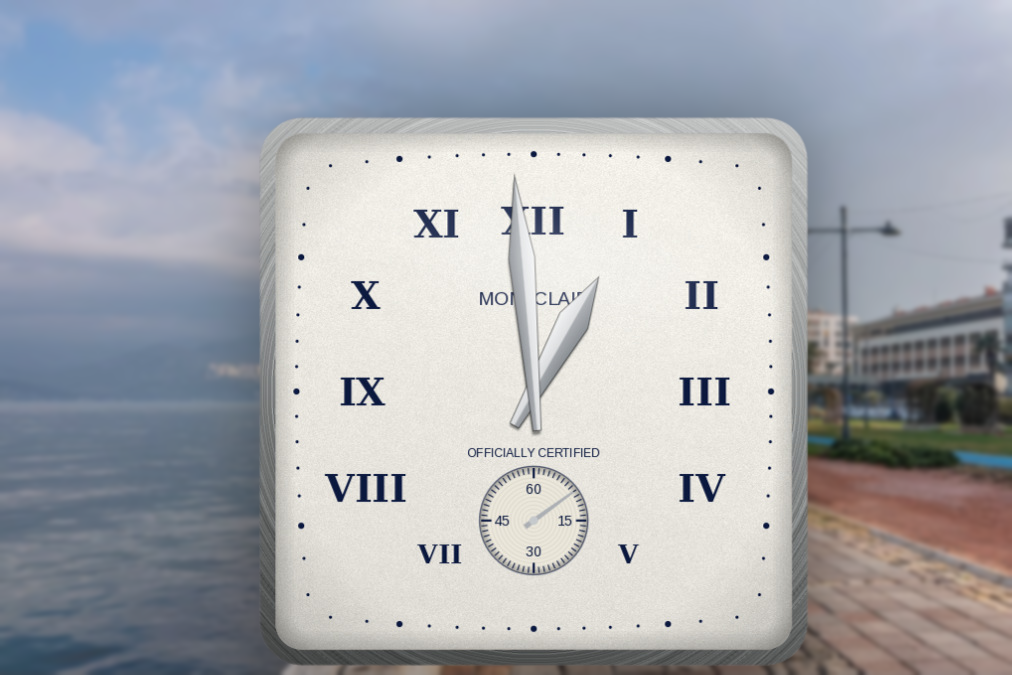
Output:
**12:59:09**
